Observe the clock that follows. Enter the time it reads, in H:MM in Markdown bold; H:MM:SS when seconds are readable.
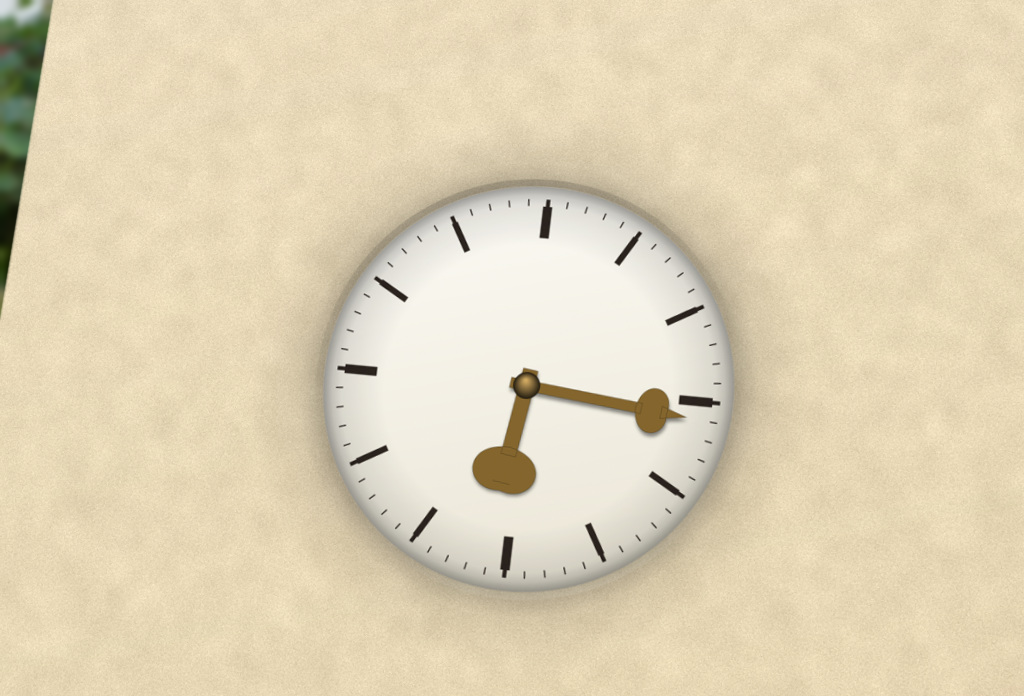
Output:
**6:16**
